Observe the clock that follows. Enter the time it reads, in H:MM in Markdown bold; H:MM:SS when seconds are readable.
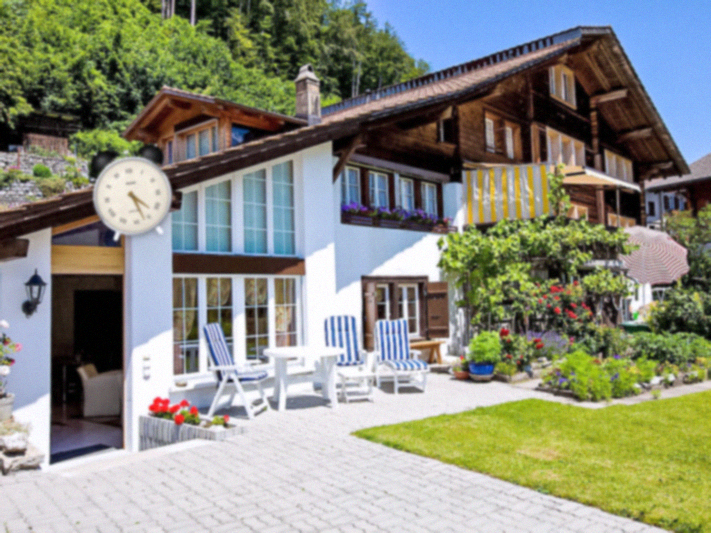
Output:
**4:27**
